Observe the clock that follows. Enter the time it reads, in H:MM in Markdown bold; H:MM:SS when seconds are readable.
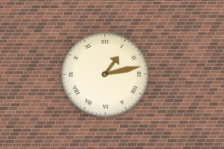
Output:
**1:13**
